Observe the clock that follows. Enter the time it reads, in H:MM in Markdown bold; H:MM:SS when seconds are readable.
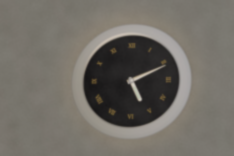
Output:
**5:11**
